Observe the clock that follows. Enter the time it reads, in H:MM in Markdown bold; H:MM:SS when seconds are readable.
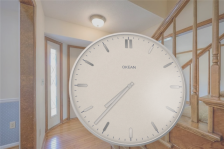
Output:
**7:37**
